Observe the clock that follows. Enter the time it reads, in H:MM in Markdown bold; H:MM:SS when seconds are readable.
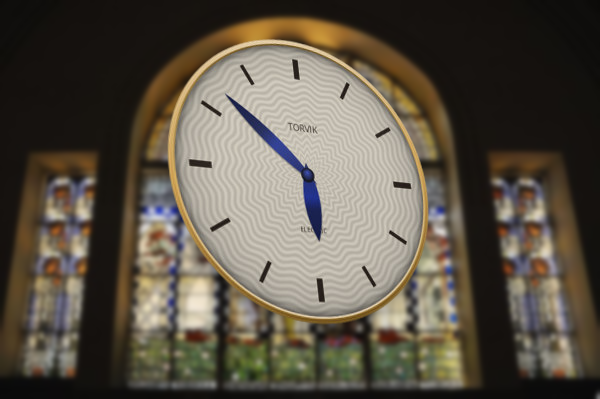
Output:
**5:52**
